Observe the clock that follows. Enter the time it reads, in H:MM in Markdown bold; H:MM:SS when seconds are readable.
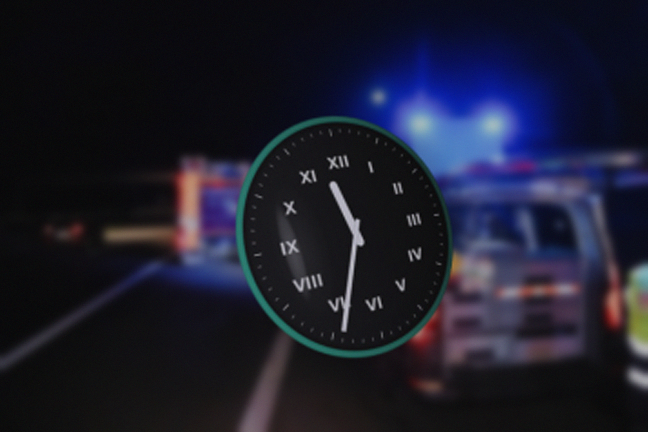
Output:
**11:34**
